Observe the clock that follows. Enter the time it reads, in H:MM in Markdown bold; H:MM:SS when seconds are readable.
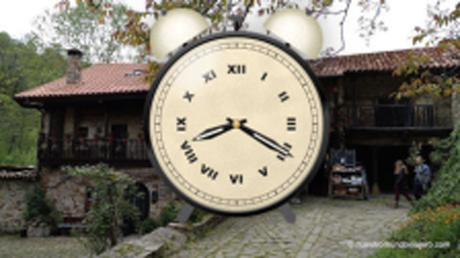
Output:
**8:20**
